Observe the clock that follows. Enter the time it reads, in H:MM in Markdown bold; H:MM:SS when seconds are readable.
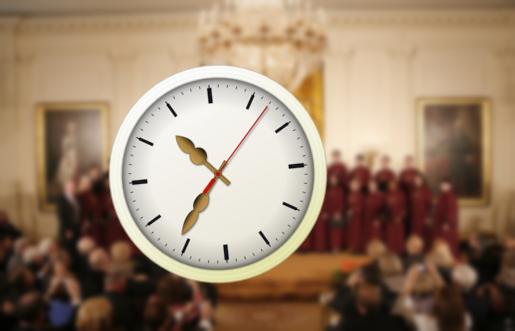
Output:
**10:36:07**
